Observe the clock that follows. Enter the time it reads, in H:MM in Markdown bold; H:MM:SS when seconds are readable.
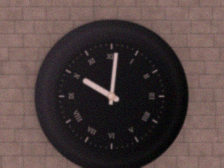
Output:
**10:01**
